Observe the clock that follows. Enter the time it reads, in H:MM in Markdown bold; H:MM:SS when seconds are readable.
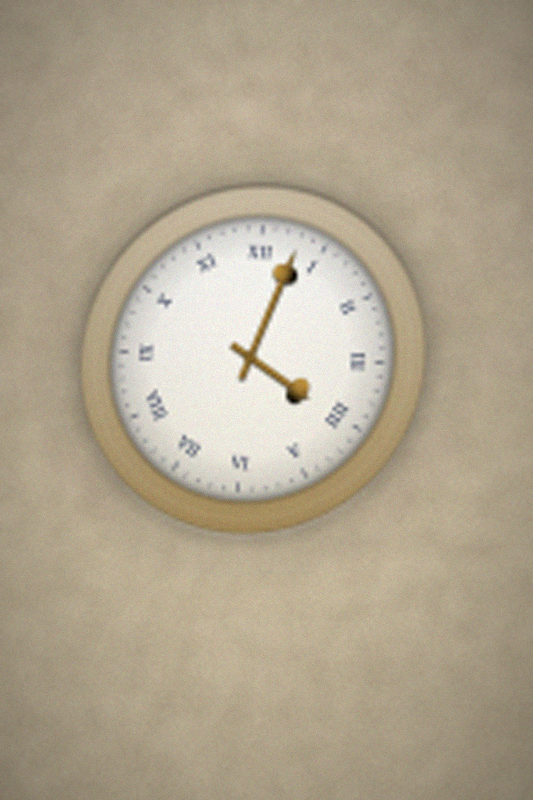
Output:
**4:03**
